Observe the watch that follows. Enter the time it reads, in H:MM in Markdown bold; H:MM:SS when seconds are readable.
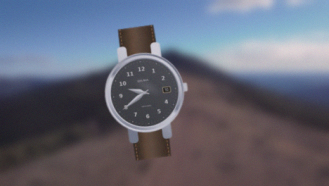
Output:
**9:40**
